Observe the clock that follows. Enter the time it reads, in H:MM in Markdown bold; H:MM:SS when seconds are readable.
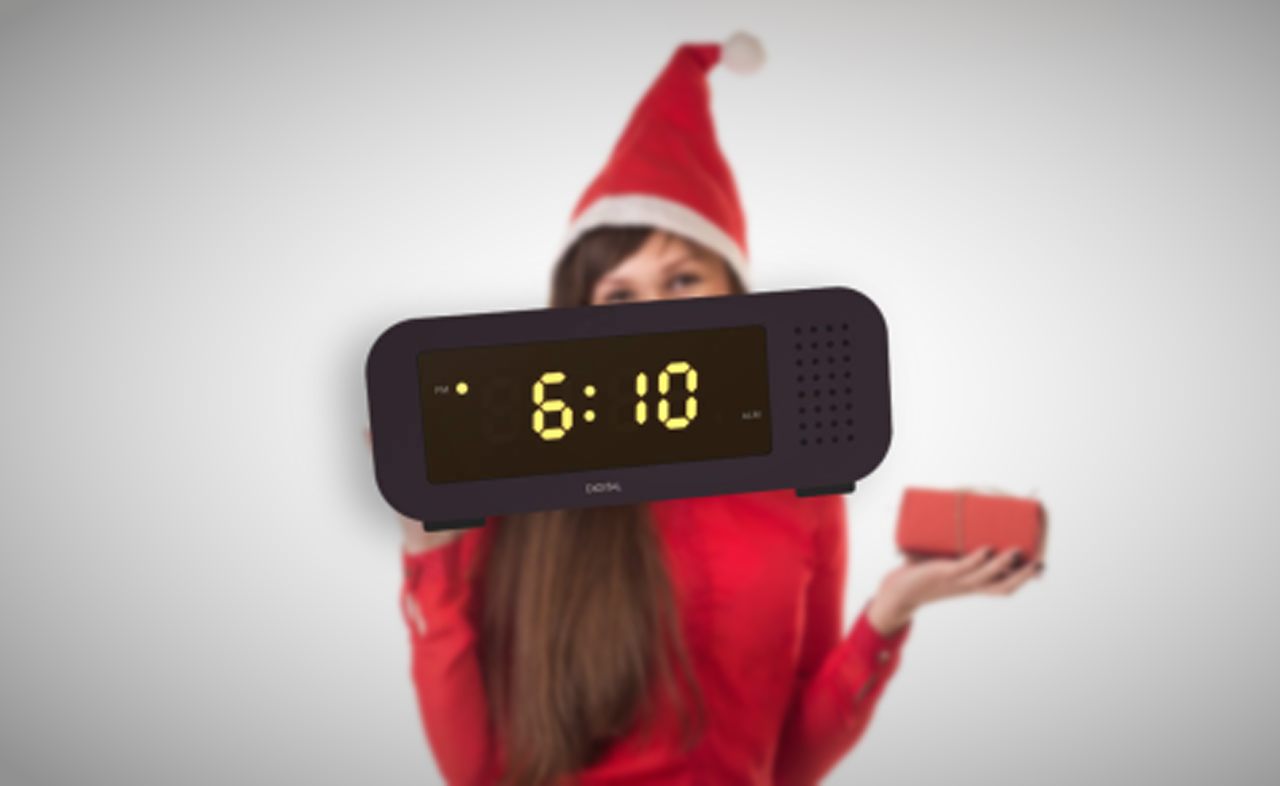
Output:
**6:10**
